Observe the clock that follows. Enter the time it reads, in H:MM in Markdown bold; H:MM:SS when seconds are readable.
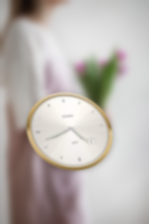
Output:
**4:42**
